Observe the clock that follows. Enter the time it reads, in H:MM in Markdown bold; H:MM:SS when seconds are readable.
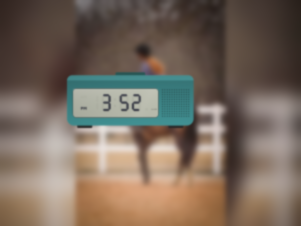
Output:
**3:52**
